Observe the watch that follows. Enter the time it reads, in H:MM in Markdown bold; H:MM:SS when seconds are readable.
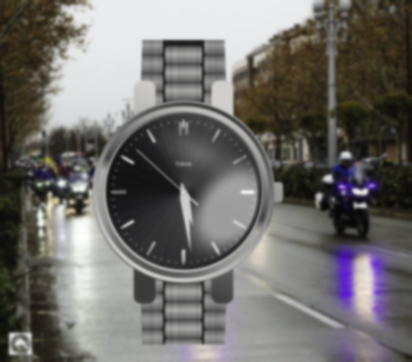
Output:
**5:28:52**
